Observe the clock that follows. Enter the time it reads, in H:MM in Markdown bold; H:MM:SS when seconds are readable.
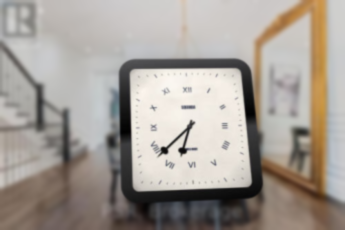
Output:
**6:38**
